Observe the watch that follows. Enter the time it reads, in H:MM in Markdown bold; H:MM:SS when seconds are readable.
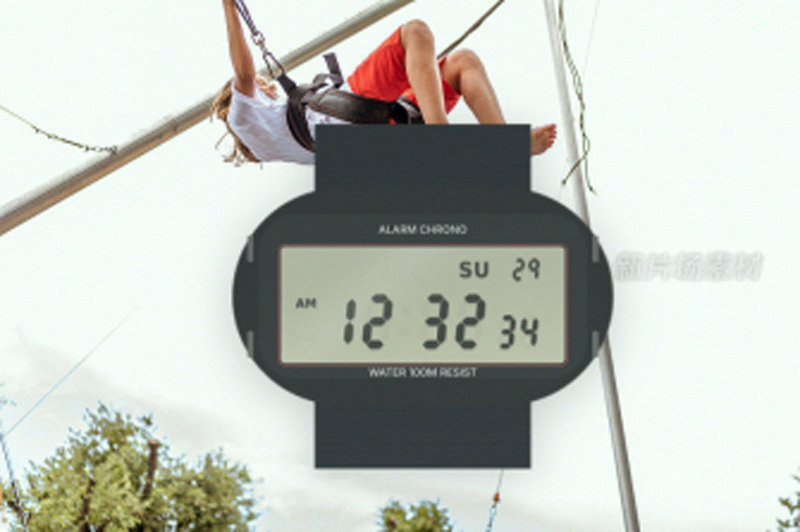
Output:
**12:32:34**
